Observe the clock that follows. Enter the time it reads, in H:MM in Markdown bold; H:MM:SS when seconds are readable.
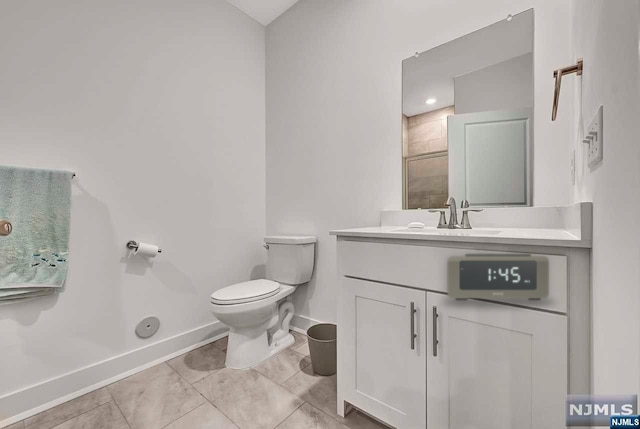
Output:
**1:45**
